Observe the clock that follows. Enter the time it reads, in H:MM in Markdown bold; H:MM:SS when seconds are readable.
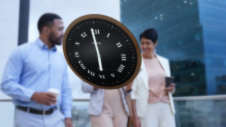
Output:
**5:59**
